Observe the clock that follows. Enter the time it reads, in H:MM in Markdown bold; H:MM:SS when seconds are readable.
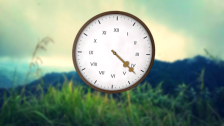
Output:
**4:22**
